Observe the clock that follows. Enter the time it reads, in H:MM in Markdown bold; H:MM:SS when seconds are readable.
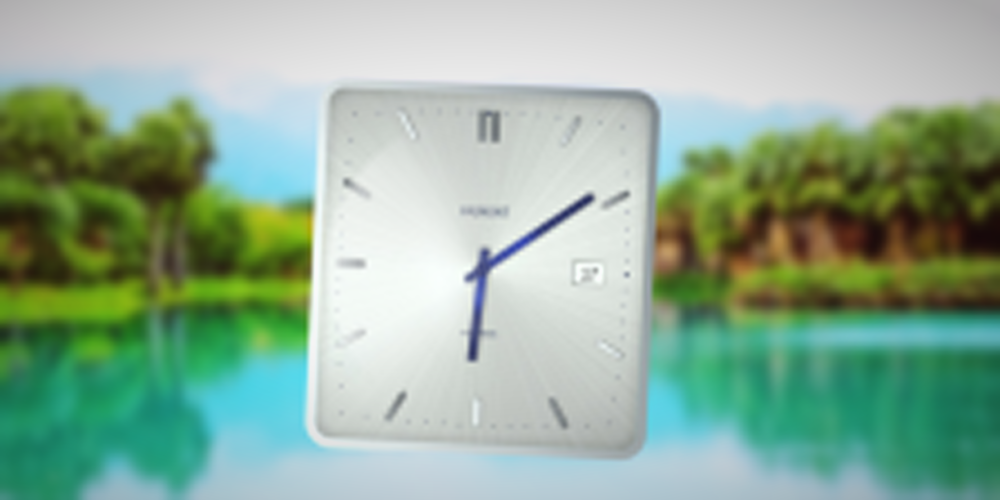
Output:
**6:09**
